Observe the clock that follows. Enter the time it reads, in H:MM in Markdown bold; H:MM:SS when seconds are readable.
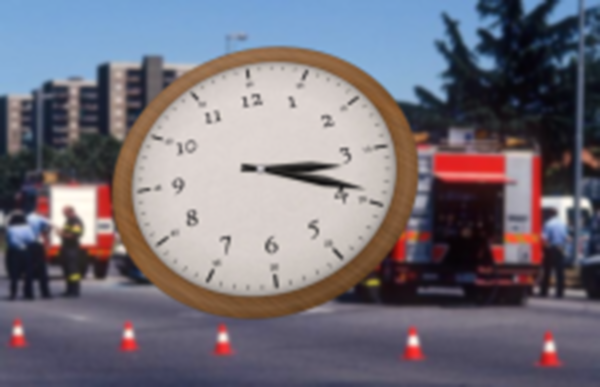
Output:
**3:19**
